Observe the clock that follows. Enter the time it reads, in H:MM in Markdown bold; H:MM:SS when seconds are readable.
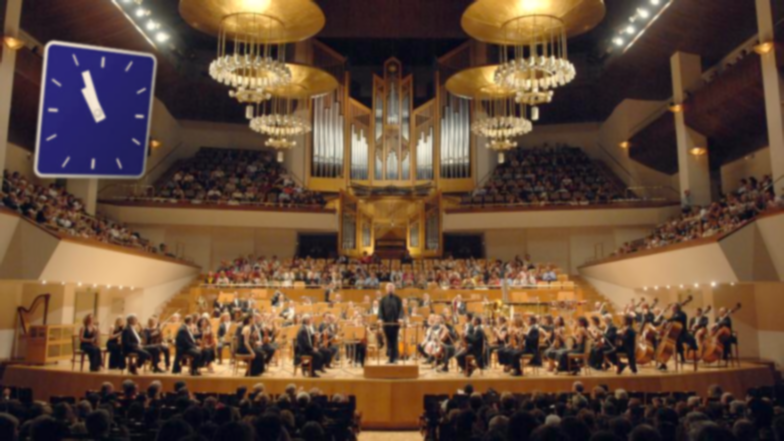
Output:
**10:56**
